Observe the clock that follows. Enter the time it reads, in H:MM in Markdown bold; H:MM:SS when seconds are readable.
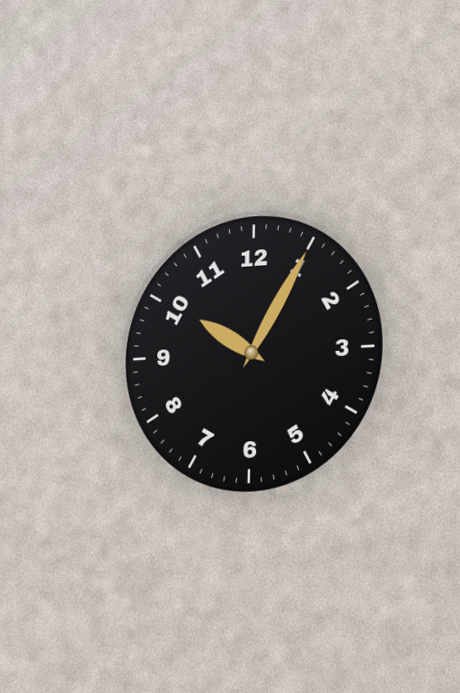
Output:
**10:05**
